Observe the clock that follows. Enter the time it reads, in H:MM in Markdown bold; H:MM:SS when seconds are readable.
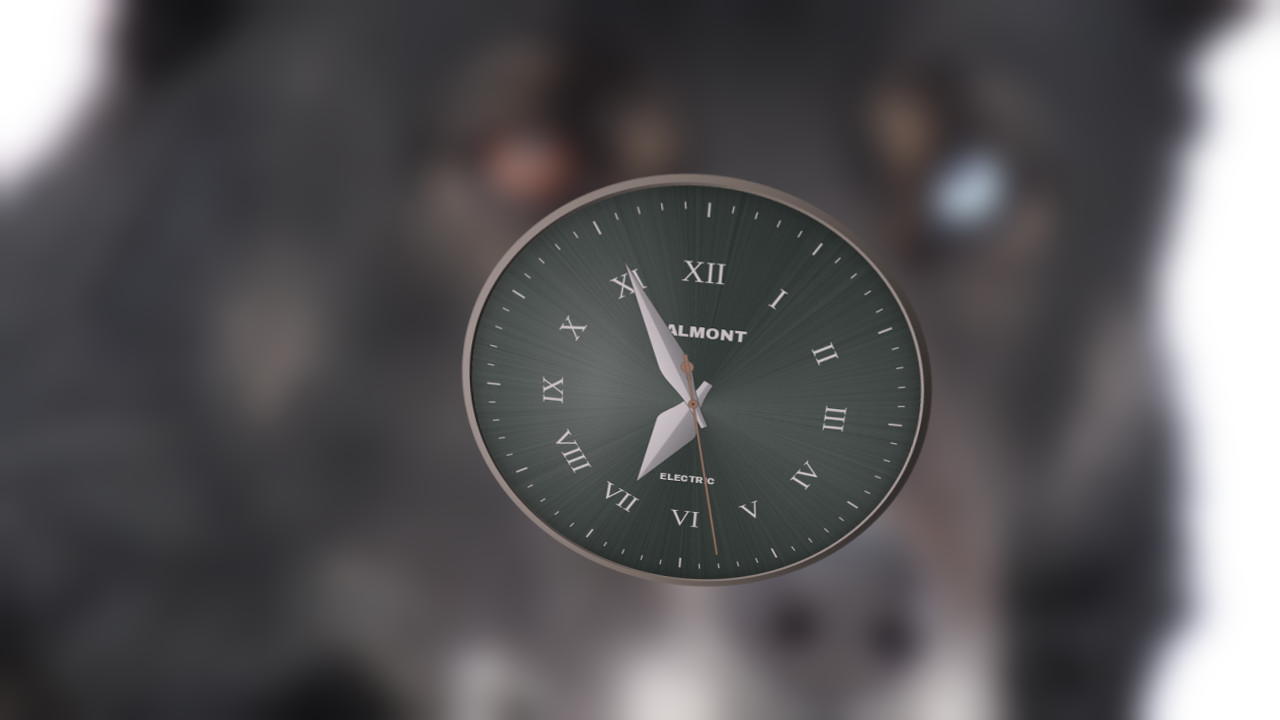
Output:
**6:55:28**
